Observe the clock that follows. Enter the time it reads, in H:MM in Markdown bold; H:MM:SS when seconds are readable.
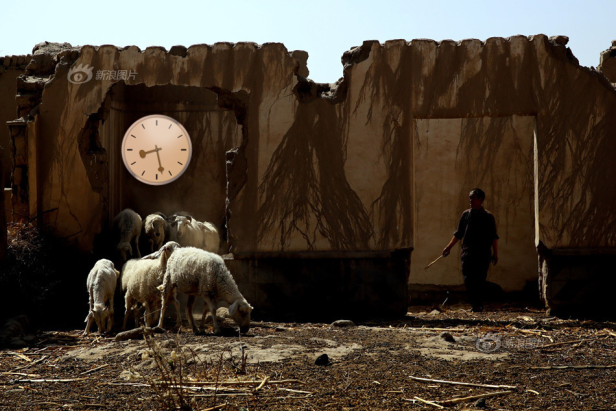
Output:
**8:28**
